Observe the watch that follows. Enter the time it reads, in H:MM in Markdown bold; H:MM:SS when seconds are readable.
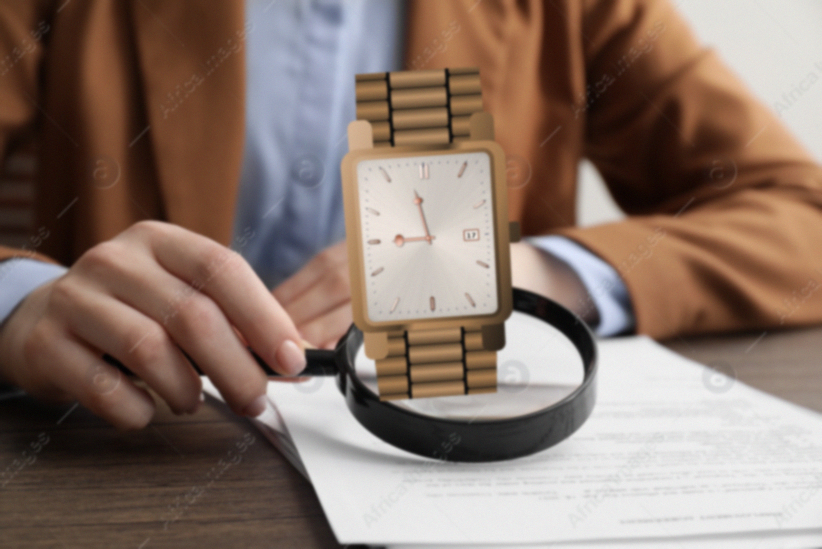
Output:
**8:58**
